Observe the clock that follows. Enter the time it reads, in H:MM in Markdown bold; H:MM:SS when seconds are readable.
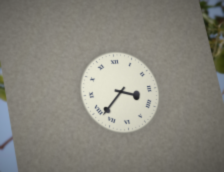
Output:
**3:38**
